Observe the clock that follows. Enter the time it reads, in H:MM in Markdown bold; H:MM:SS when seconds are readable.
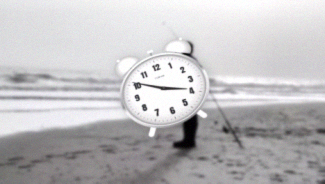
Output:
**3:51**
